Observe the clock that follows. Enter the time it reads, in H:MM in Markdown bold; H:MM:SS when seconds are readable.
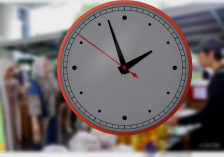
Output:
**1:56:51**
